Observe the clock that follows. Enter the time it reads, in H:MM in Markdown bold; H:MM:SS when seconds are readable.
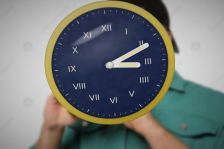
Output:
**3:11**
